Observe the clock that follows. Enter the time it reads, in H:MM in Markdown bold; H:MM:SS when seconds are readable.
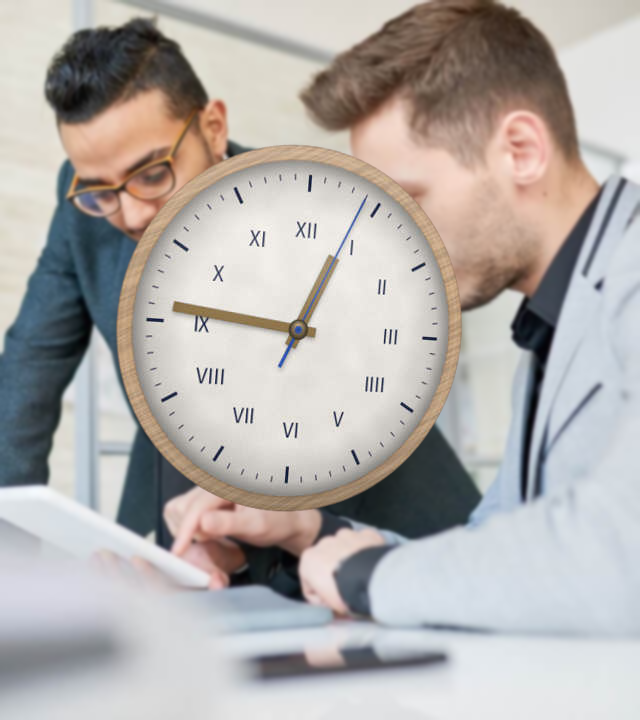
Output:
**12:46:04**
